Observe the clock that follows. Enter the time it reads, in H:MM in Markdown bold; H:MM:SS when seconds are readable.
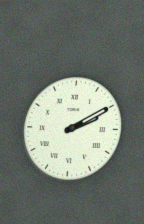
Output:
**2:10**
